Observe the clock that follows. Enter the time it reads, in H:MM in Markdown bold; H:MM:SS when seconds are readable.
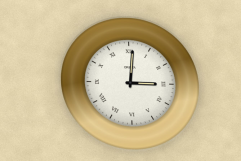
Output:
**3:01**
